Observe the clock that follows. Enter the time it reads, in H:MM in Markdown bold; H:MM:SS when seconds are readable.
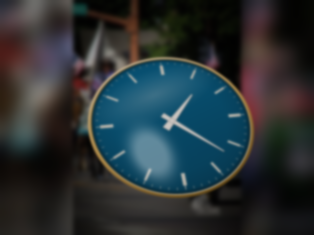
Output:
**1:22**
